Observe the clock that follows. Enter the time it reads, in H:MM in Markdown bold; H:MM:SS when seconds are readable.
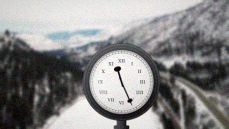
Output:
**11:26**
